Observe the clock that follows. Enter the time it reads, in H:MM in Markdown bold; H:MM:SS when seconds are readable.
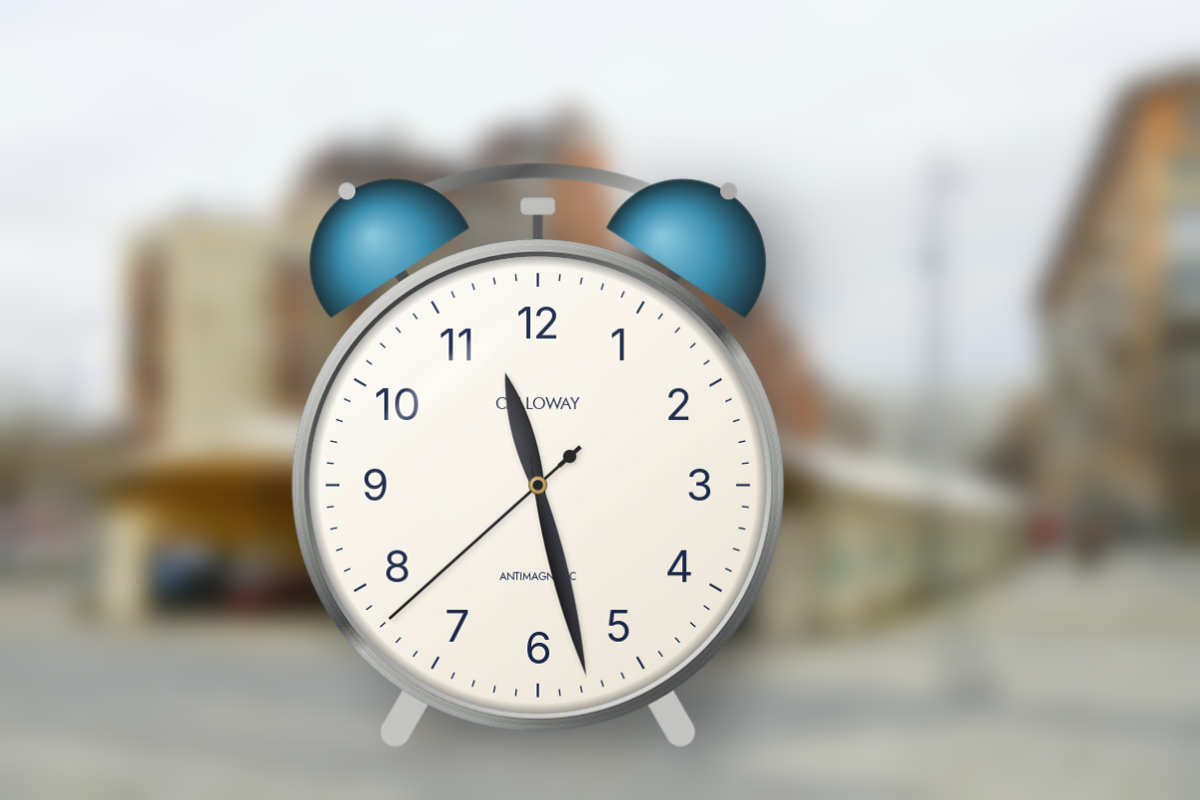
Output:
**11:27:38**
